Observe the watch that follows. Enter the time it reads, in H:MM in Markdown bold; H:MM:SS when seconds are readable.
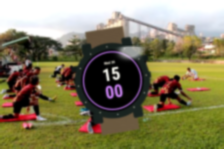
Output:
**15:00**
